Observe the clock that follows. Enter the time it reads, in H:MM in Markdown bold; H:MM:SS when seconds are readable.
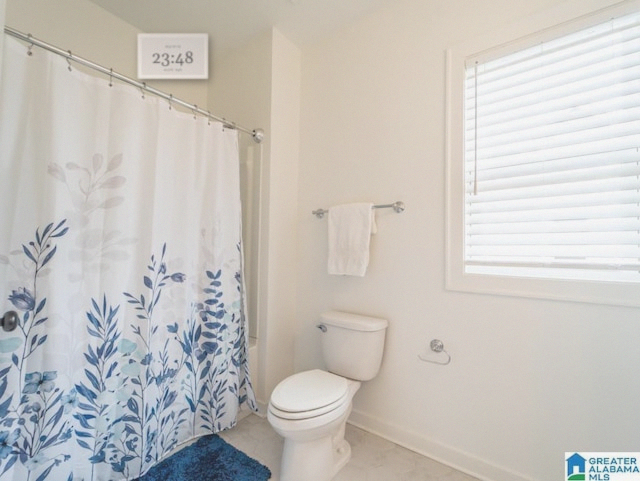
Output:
**23:48**
